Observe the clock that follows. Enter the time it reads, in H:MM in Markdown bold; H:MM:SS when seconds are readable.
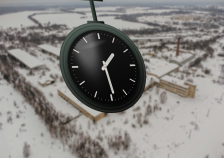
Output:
**1:29**
